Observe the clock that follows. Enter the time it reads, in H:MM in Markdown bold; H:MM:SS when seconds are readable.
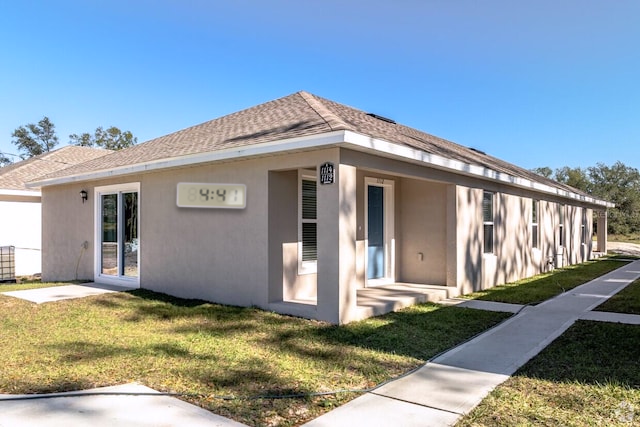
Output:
**4:41**
